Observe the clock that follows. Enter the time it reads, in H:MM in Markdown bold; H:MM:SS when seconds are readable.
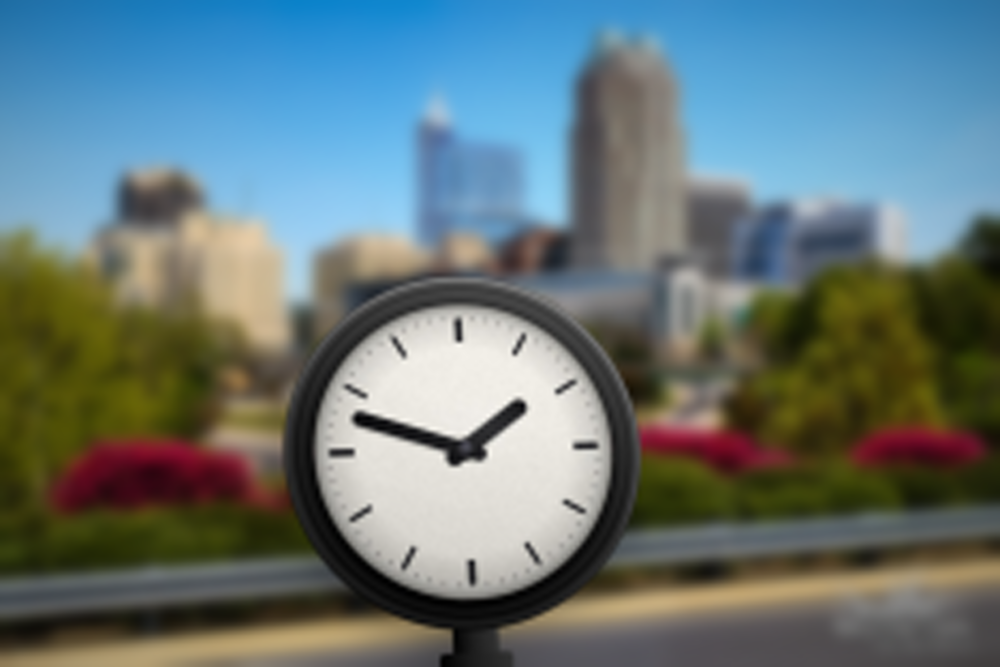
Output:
**1:48**
